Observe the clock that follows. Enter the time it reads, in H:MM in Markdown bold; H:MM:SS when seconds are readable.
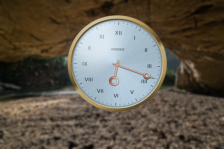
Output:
**6:18**
